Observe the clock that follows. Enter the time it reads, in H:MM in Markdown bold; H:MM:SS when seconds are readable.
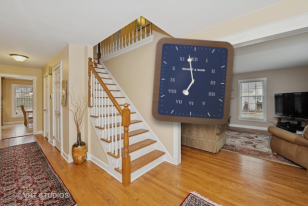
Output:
**6:58**
